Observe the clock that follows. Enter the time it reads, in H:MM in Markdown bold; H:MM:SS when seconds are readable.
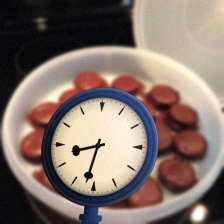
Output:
**8:32**
